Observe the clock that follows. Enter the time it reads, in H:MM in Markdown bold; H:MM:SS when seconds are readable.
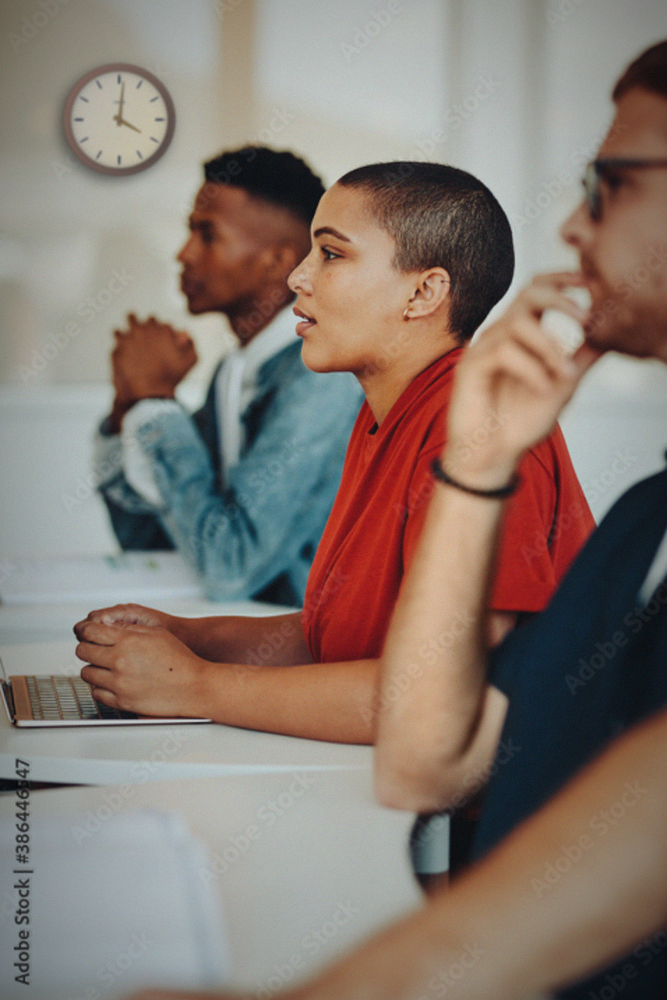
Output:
**4:01**
